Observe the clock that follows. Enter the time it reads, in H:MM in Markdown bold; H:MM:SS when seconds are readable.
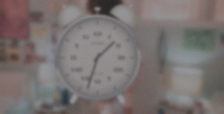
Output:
**1:33**
